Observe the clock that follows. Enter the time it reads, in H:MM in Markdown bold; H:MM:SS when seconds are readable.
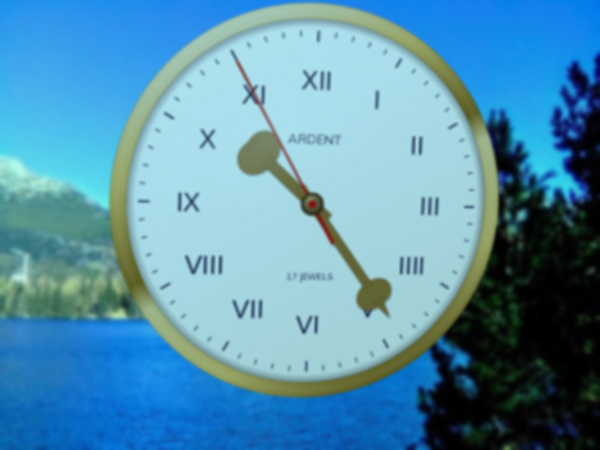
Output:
**10:23:55**
